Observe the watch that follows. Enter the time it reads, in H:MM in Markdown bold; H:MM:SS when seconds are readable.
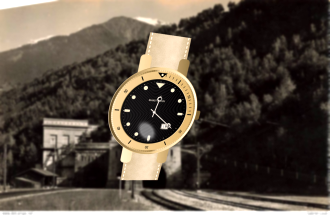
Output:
**12:21**
